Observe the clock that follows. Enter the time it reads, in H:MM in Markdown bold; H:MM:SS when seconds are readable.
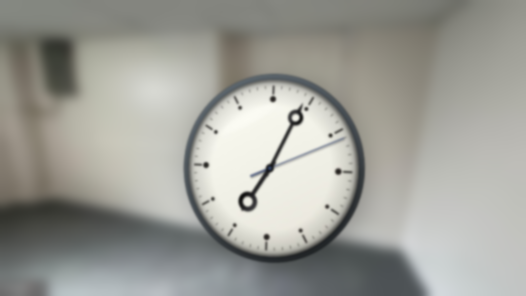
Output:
**7:04:11**
